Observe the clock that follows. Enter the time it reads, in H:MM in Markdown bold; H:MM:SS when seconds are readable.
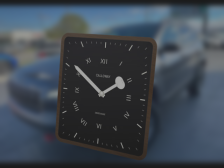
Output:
**1:51**
